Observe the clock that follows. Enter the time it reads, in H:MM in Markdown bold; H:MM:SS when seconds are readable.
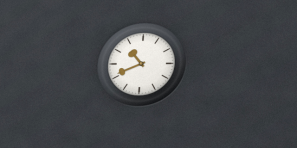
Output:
**10:41**
